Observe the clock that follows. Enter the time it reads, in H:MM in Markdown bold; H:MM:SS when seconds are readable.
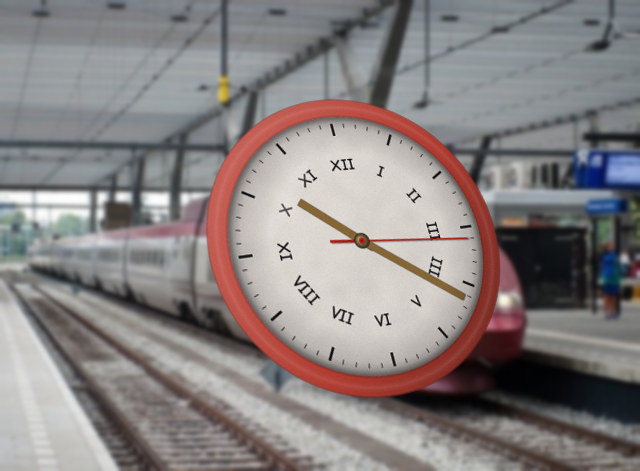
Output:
**10:21:16**
